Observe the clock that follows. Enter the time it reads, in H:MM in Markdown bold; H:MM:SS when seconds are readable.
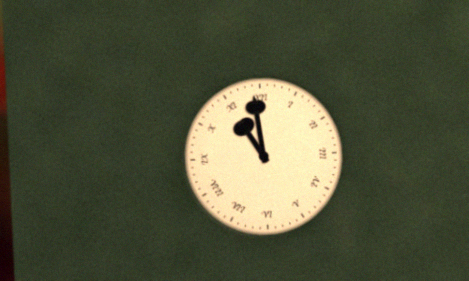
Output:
**10:59**
